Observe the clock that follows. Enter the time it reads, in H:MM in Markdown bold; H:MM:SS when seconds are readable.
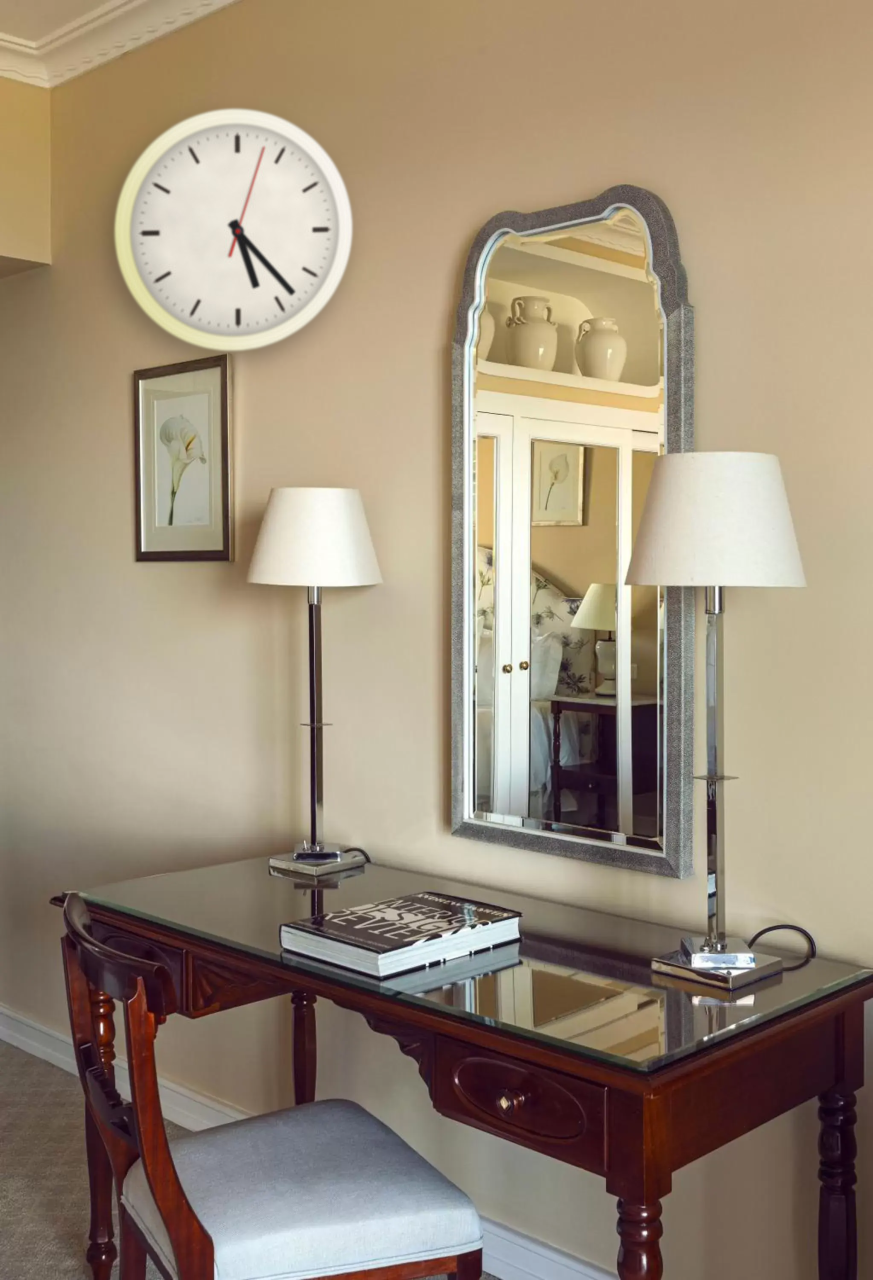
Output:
**5:23:03**
